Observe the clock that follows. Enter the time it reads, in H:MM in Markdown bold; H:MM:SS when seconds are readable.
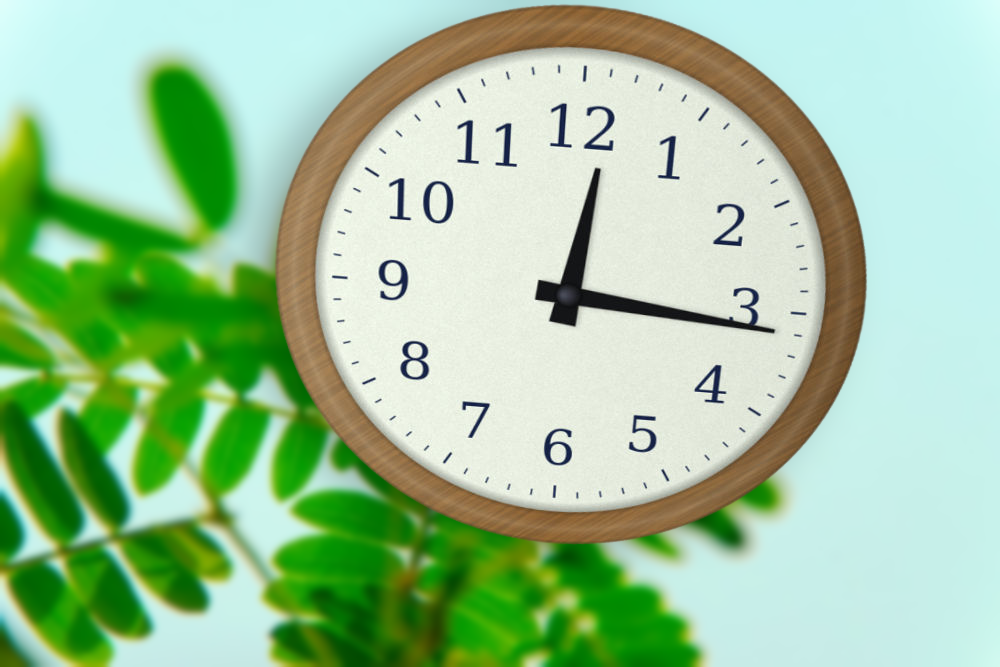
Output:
**12:16**
